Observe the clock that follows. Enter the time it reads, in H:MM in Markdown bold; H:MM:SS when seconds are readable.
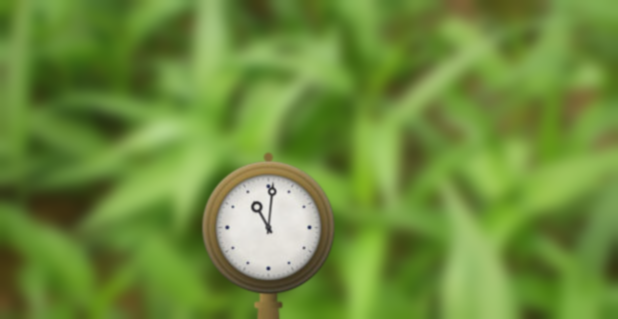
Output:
**11:01**
